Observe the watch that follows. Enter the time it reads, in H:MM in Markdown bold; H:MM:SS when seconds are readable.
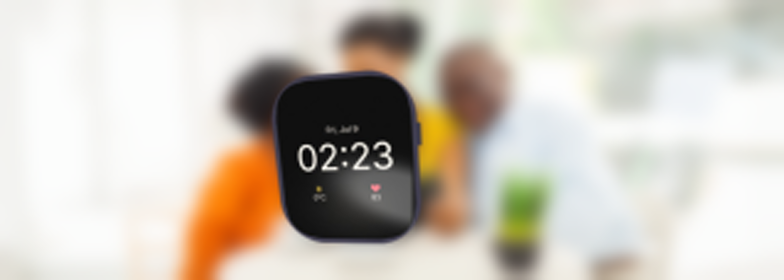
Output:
**2:23**
